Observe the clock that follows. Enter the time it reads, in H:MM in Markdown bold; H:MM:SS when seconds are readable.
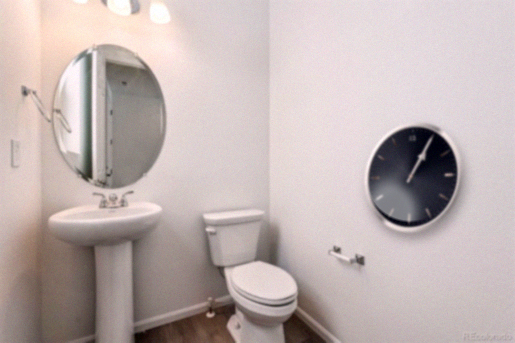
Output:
**1:05**
